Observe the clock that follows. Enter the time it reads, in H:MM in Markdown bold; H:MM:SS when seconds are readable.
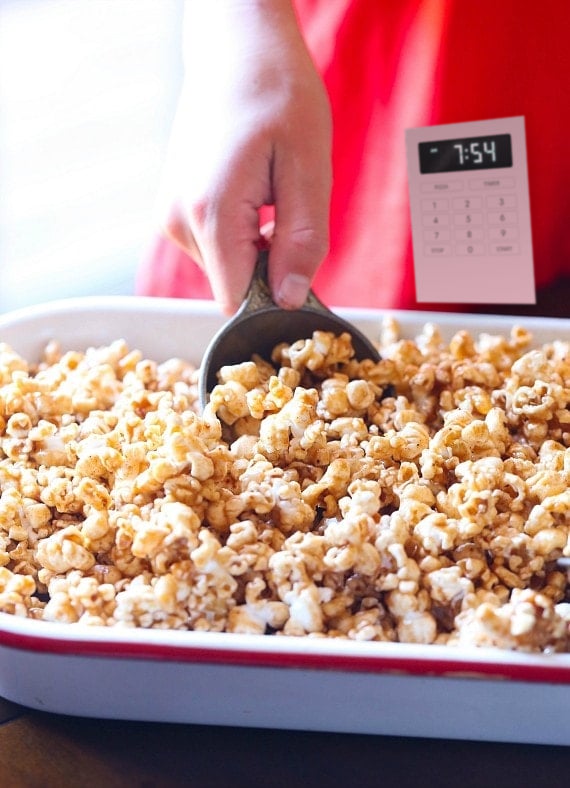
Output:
**7:54**
